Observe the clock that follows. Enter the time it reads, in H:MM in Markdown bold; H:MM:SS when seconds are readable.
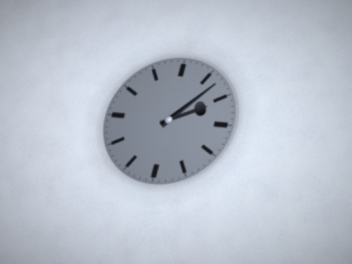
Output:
**2:07**
